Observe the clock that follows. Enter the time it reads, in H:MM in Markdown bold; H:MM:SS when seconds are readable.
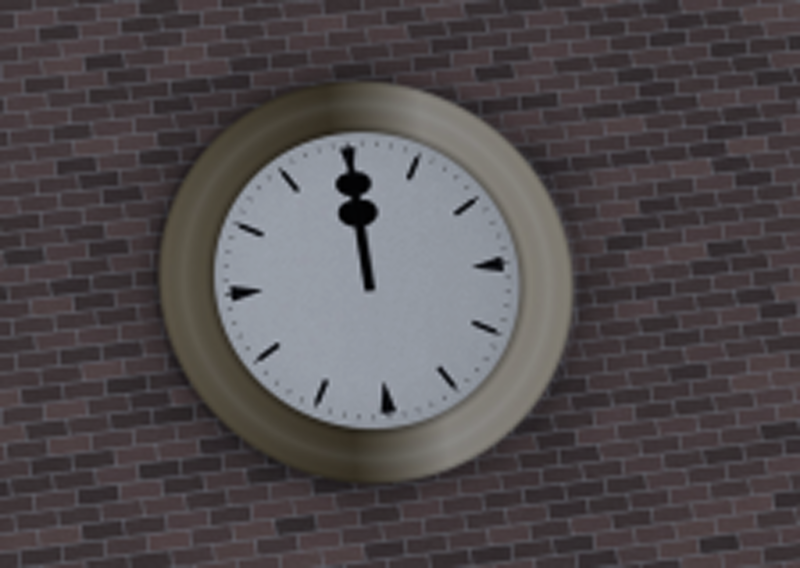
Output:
**12:00**
